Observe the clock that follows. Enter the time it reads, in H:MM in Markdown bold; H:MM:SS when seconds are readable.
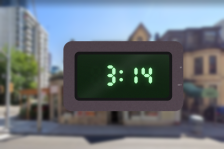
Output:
**3:14**
